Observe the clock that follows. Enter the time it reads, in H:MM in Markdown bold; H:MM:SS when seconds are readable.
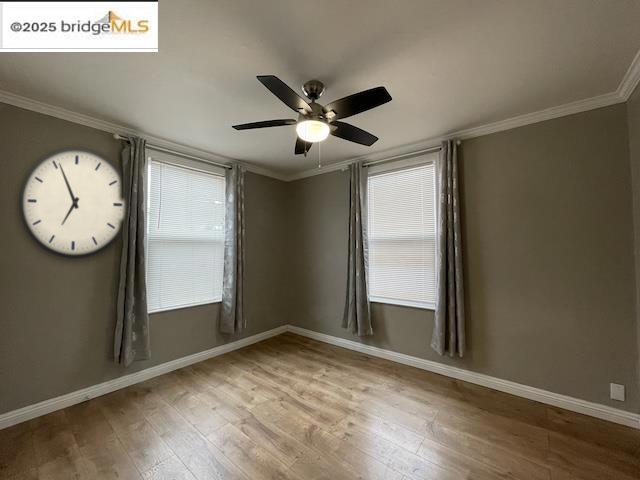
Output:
**6:56**
